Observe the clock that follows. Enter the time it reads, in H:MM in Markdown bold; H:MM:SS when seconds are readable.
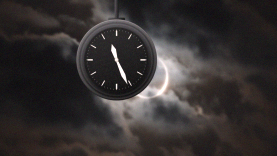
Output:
**11:26**
